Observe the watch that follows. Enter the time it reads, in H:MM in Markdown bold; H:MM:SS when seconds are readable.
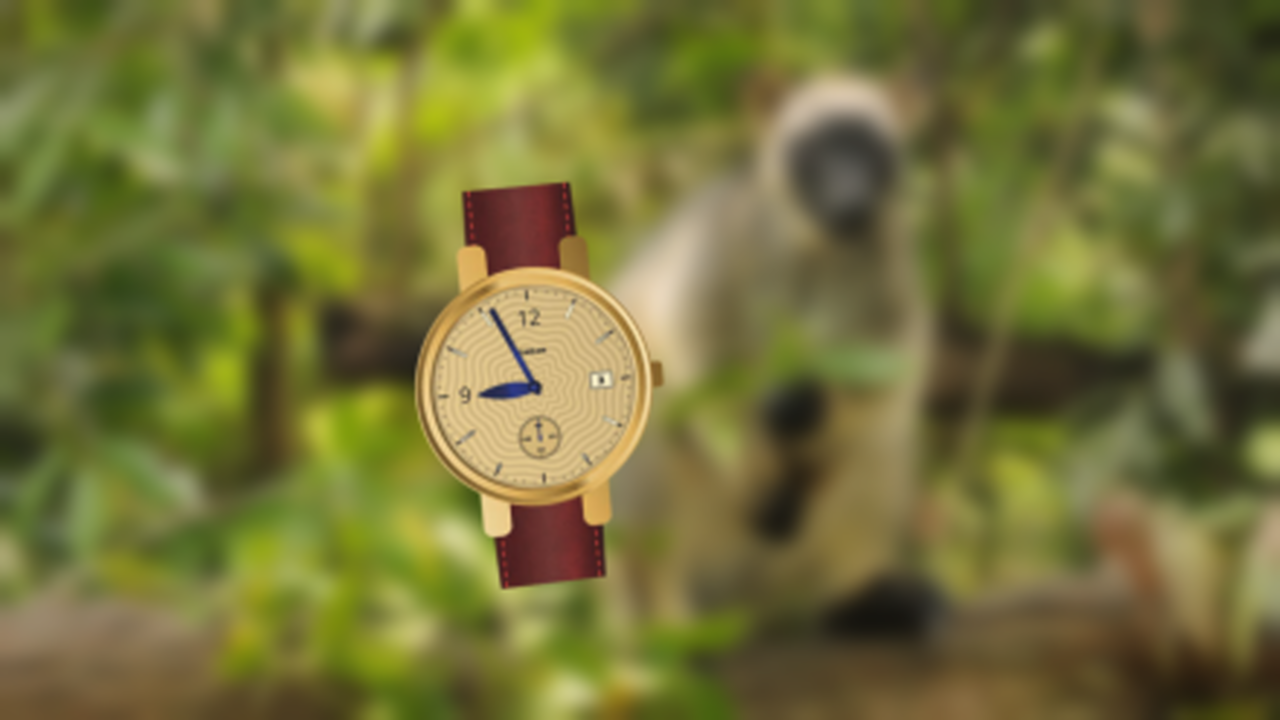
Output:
**8:56**
